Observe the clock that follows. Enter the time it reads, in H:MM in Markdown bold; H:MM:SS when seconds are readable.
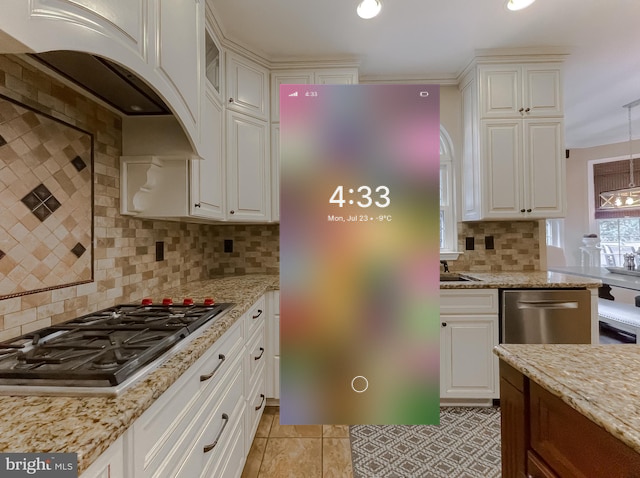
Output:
**4:33**
